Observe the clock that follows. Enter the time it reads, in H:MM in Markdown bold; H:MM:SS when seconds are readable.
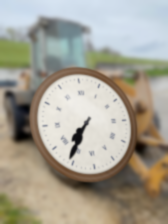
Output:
**7:36**
